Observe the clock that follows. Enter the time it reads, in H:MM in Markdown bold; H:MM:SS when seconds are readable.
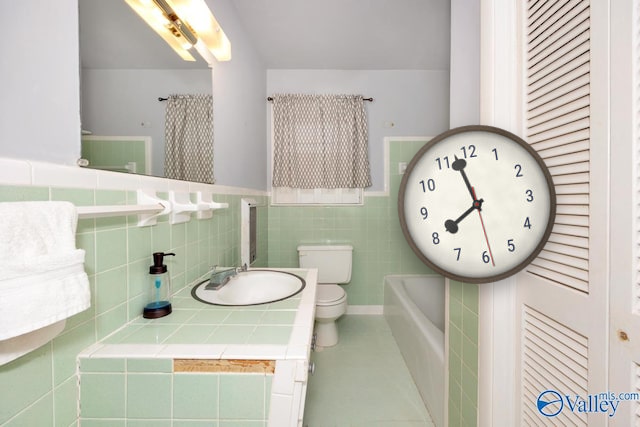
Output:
**7:57:29**
